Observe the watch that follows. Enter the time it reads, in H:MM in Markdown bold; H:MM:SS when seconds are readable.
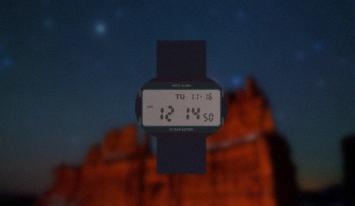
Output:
**12:14:50**
